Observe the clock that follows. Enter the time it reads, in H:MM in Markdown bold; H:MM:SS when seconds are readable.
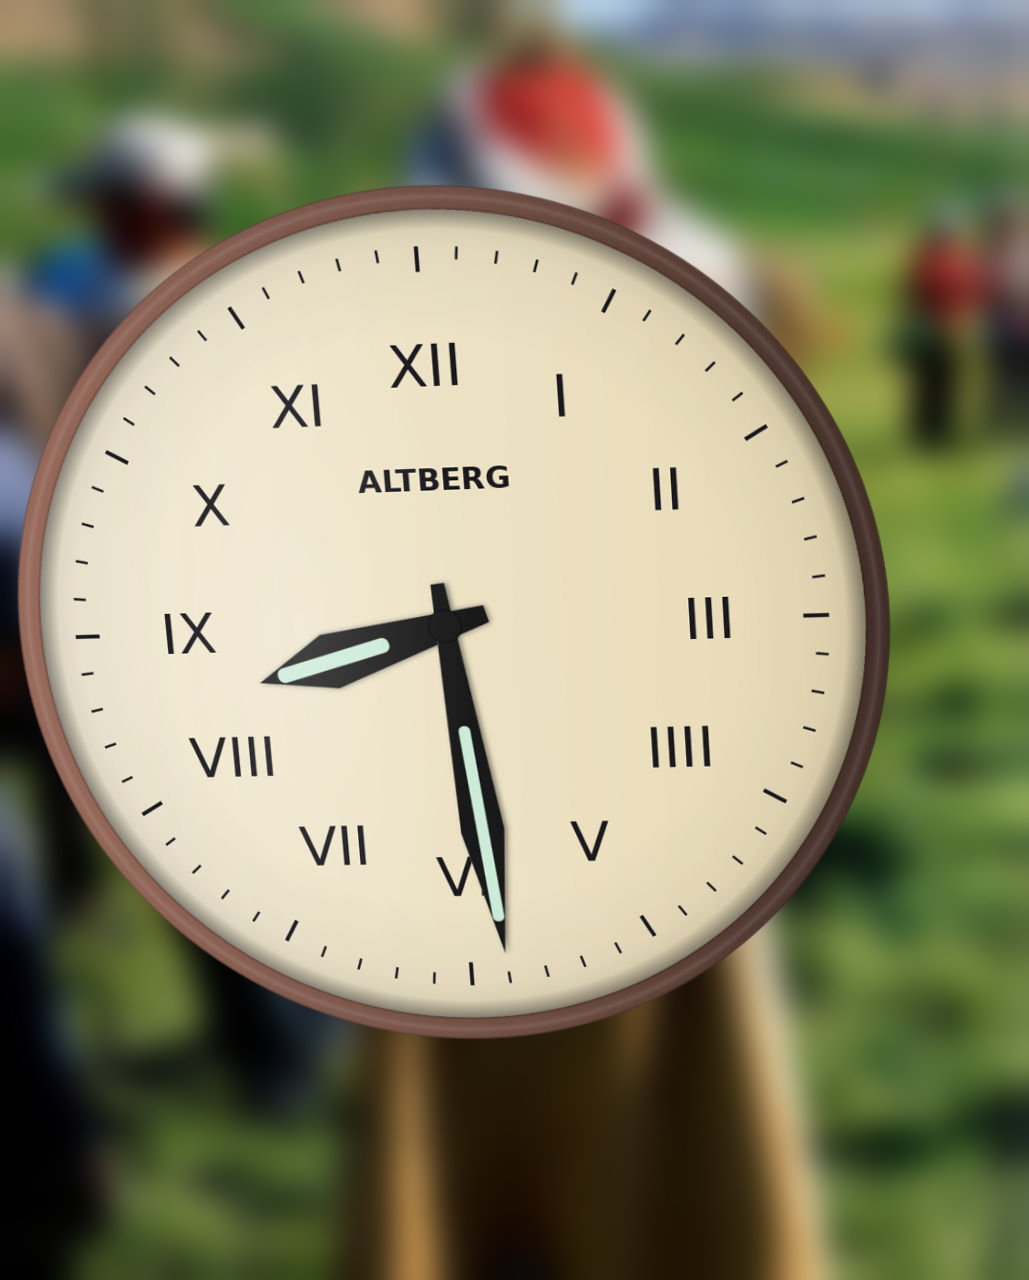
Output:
**8:29**
